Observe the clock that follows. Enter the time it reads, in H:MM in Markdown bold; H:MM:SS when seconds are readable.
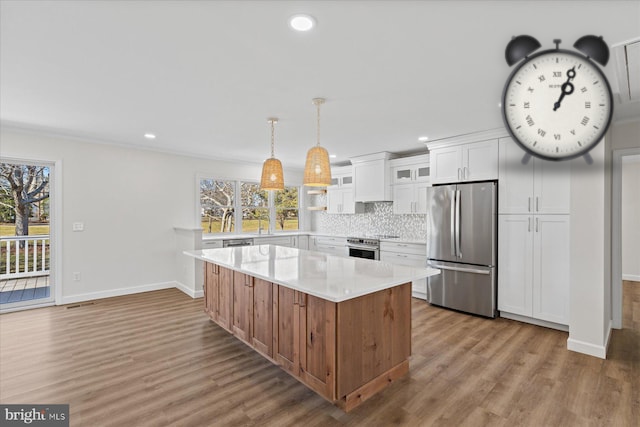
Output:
**1:04**
